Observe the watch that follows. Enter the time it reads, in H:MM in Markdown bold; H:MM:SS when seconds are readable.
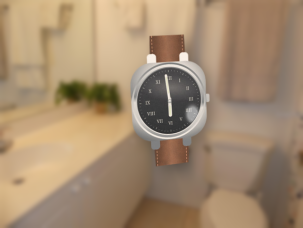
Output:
**5:59**
